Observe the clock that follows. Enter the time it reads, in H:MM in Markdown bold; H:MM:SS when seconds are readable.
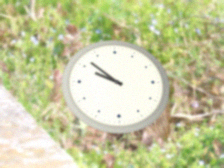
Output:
**9:52**
